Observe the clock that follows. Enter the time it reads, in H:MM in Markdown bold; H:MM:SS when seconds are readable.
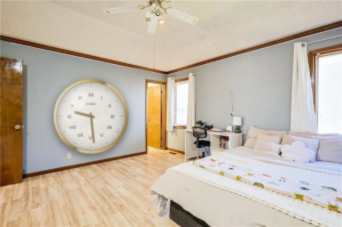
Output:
**9:29**
